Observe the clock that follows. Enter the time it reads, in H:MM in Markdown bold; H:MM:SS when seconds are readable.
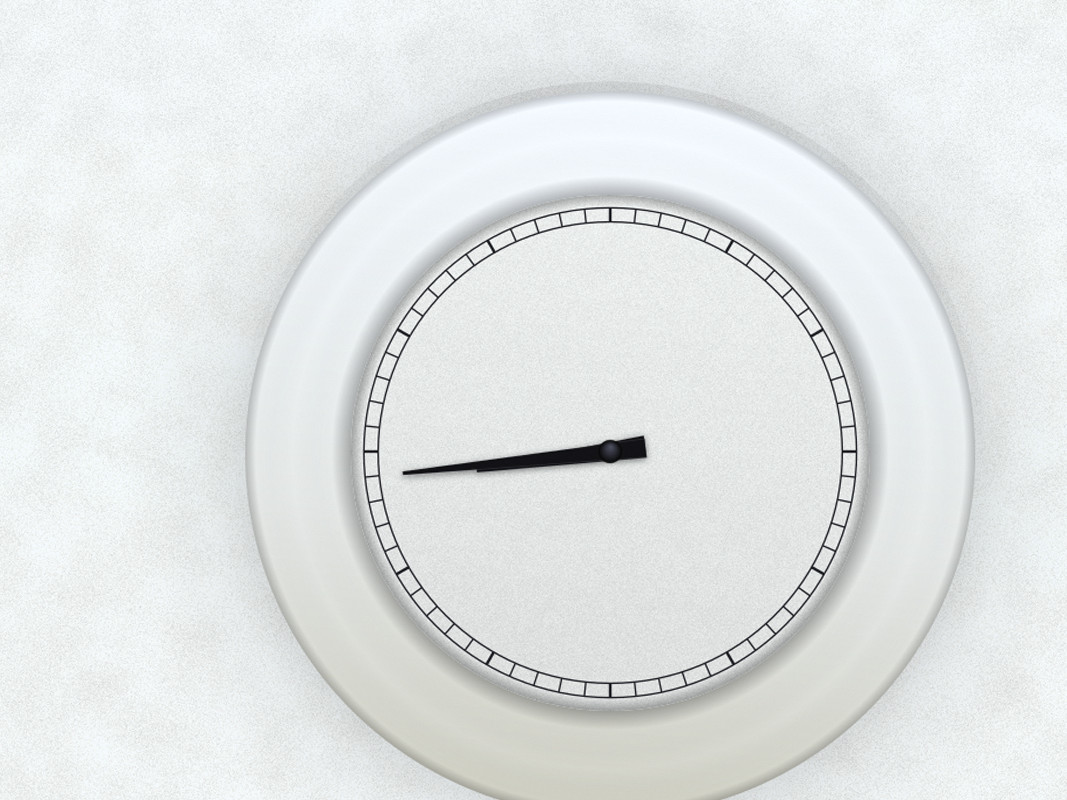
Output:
**8:44**
